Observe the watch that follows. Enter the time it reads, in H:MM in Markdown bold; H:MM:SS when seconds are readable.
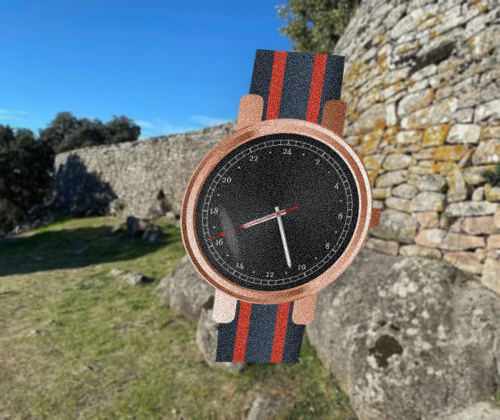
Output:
**16:26:41**
